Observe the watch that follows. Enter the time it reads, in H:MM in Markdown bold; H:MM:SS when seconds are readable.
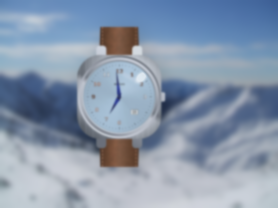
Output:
**6:59**
